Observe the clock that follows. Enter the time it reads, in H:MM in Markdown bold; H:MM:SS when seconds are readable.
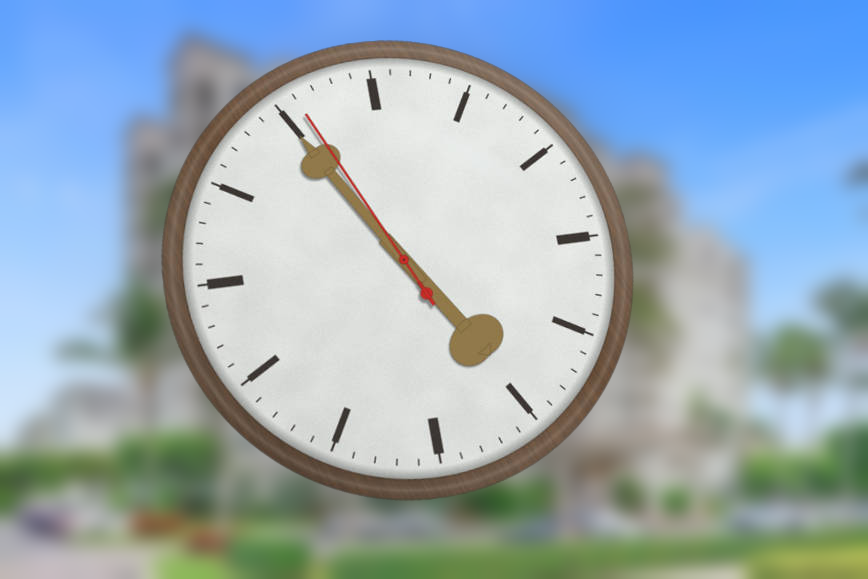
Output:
**4:54:56**
